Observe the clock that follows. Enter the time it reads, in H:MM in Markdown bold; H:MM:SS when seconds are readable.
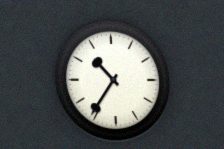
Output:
**10:36**
